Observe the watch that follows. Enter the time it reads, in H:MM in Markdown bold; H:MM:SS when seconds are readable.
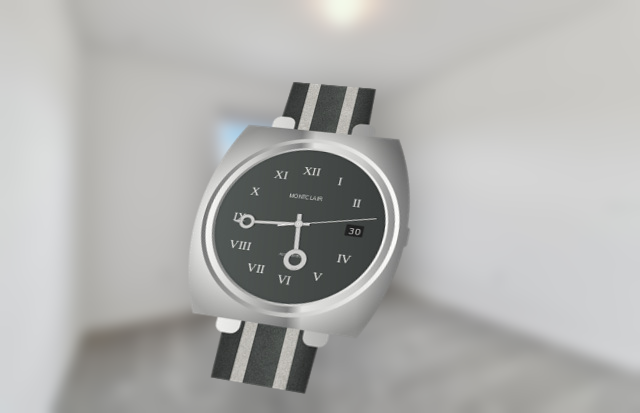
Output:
**5:44:13**
